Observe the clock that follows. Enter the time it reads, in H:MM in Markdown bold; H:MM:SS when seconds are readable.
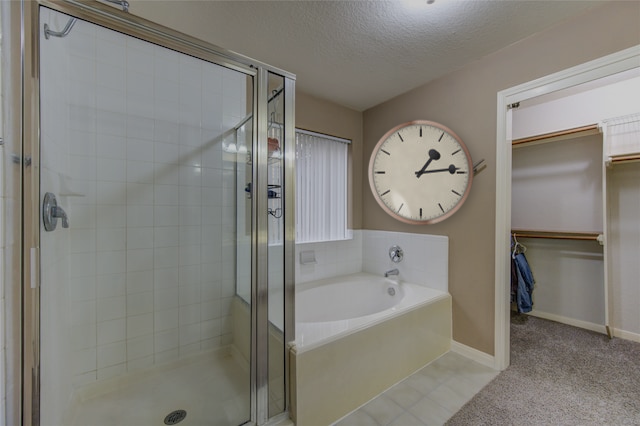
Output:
**1:14**
